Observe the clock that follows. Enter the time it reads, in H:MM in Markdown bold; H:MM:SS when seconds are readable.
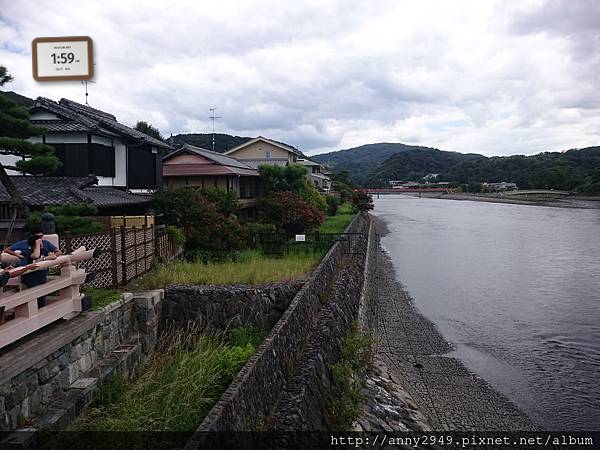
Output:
**1:59**
